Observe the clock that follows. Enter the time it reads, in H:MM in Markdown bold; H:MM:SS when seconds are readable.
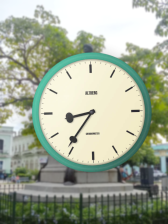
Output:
**8:36**
